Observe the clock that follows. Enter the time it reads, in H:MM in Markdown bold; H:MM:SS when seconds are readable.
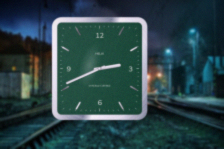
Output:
**2:41**
